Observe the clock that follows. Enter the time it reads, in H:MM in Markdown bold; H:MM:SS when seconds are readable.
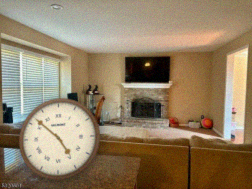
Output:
**4:52**
